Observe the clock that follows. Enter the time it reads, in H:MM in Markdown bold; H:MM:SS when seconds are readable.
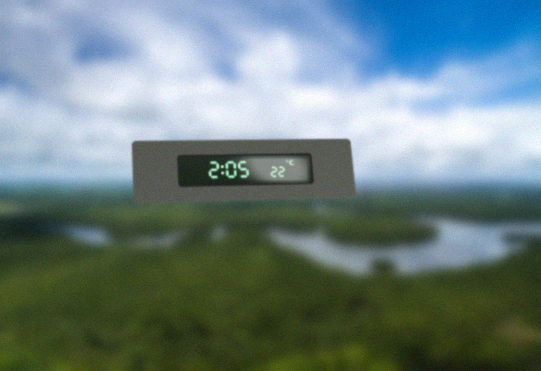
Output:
**2:05**
